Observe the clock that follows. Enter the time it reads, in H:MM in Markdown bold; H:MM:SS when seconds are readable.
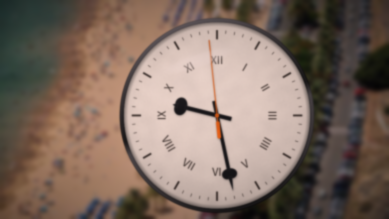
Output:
**9:27:59**
